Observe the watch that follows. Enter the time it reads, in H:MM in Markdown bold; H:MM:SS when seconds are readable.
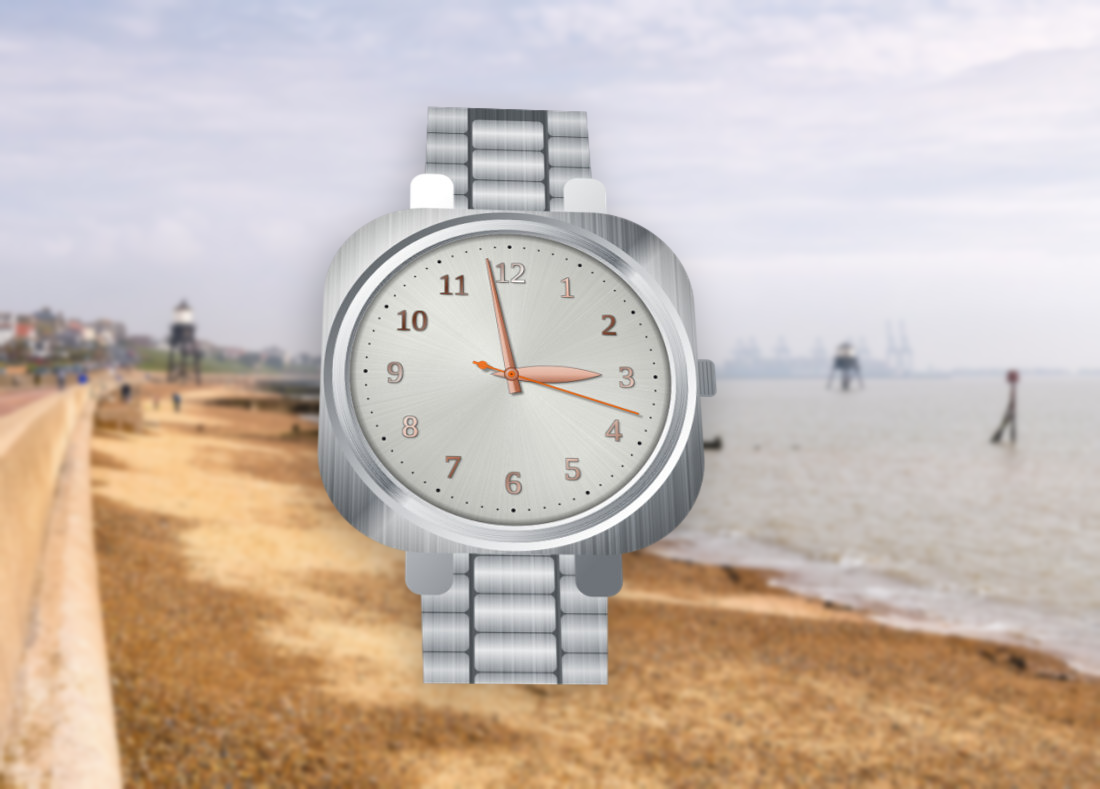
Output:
**2:58:18**
